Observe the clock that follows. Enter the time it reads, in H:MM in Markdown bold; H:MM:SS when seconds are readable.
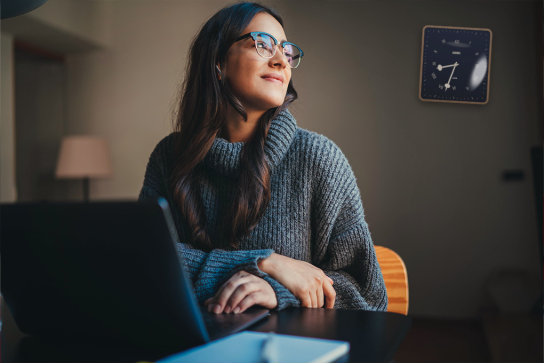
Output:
**8:33**
